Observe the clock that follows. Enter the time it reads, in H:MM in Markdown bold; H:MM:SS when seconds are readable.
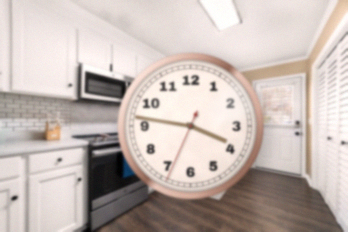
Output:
**3:46:34**
